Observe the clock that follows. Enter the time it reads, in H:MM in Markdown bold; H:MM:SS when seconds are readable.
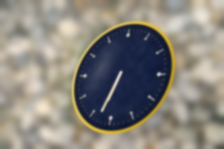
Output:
**6:33**
